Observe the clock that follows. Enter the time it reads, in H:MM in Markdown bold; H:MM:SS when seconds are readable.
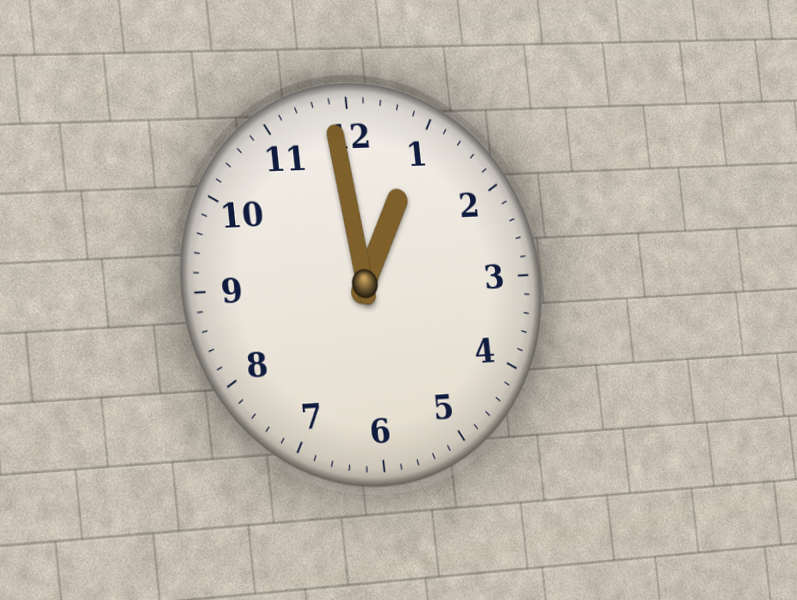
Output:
**12:59**
